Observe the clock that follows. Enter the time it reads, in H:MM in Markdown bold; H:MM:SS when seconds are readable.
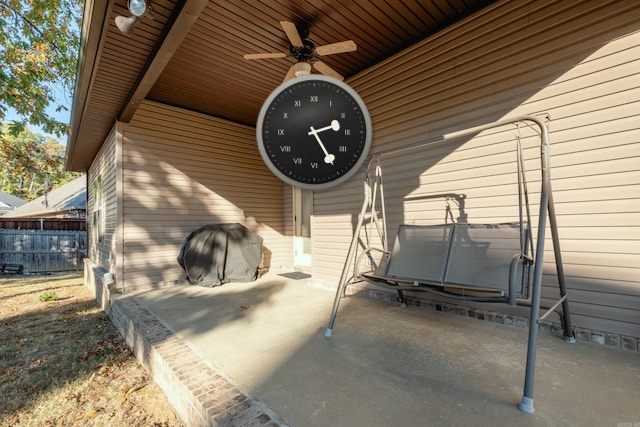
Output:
**2:25**
